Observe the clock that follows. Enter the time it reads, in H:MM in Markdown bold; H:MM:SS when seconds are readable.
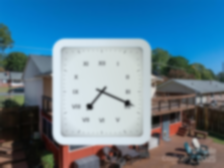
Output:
**7:19**
